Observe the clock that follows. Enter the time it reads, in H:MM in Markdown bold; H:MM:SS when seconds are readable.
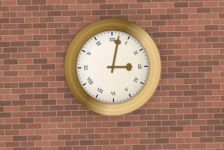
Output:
**3:02**
